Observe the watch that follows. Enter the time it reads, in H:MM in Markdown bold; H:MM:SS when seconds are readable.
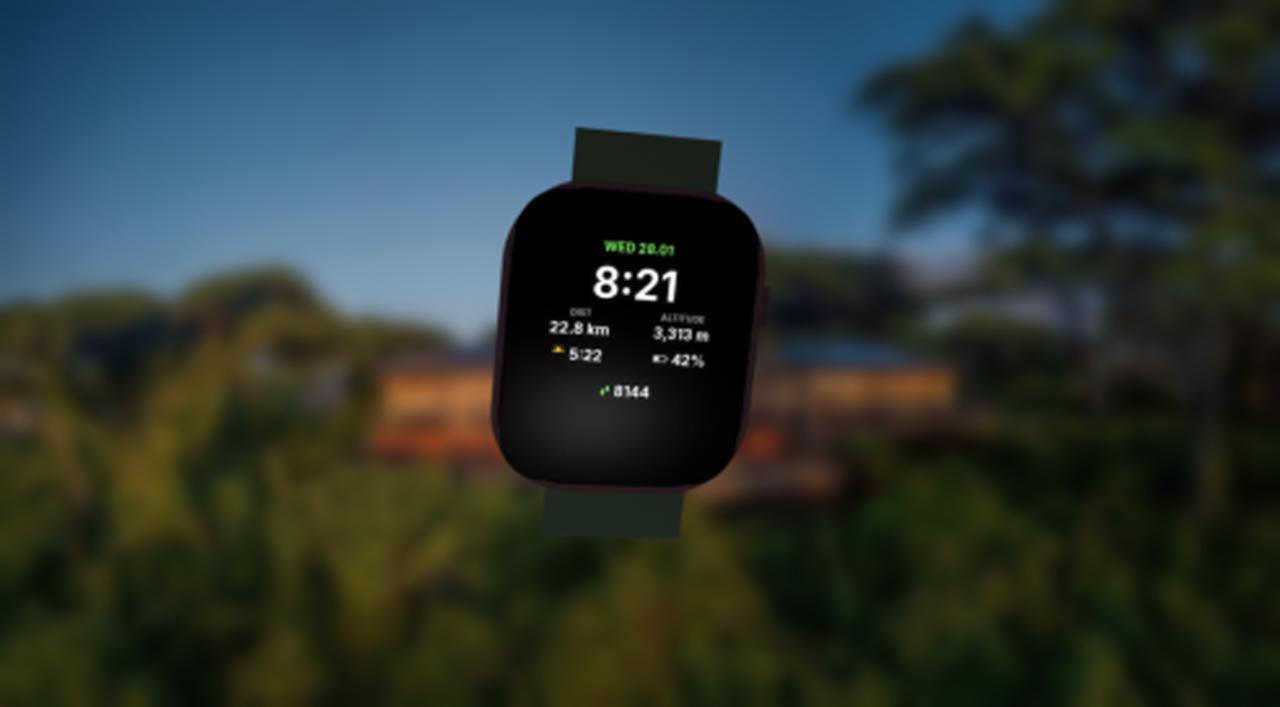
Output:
**8:21**
